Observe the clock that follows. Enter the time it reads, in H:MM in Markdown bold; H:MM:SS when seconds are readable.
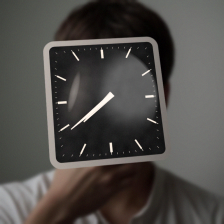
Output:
**7:39**
